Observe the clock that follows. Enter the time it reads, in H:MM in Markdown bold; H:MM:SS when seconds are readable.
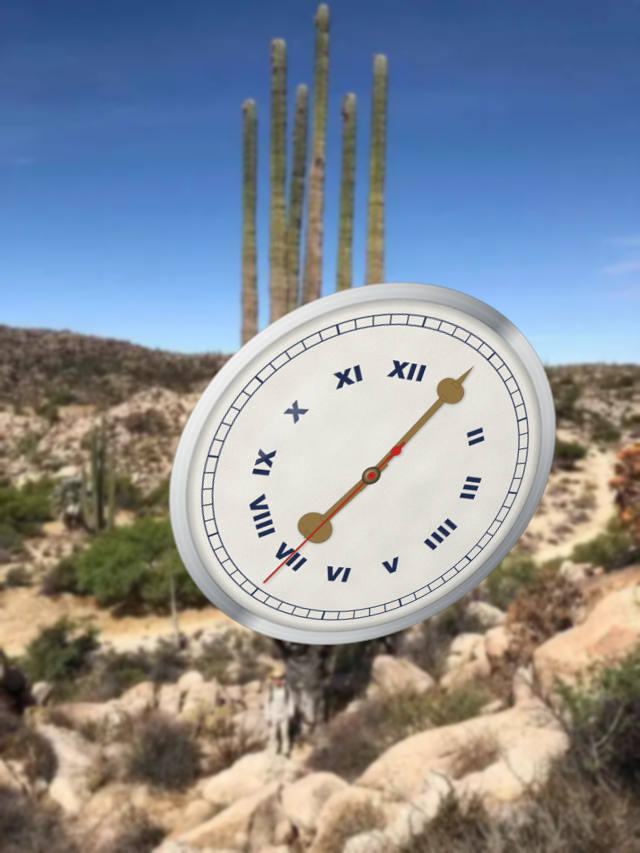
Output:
**7:04:35**
